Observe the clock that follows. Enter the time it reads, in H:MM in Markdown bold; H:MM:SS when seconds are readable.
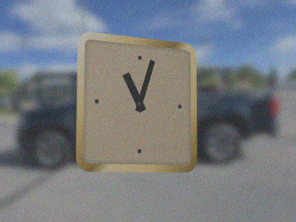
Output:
**11:03**
